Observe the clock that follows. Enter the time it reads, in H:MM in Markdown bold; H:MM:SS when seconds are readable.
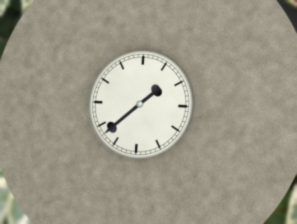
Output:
**1:38**
